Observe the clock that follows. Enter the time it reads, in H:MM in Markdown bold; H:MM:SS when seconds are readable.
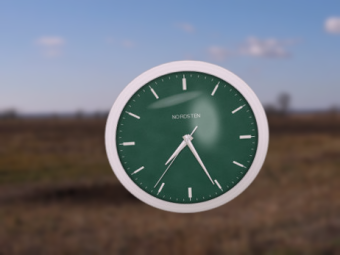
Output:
**7:25:36**
